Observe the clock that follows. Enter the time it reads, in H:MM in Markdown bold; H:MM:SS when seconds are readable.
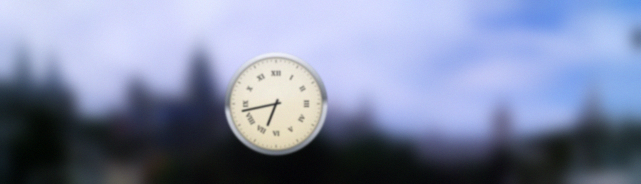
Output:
**6:43**
